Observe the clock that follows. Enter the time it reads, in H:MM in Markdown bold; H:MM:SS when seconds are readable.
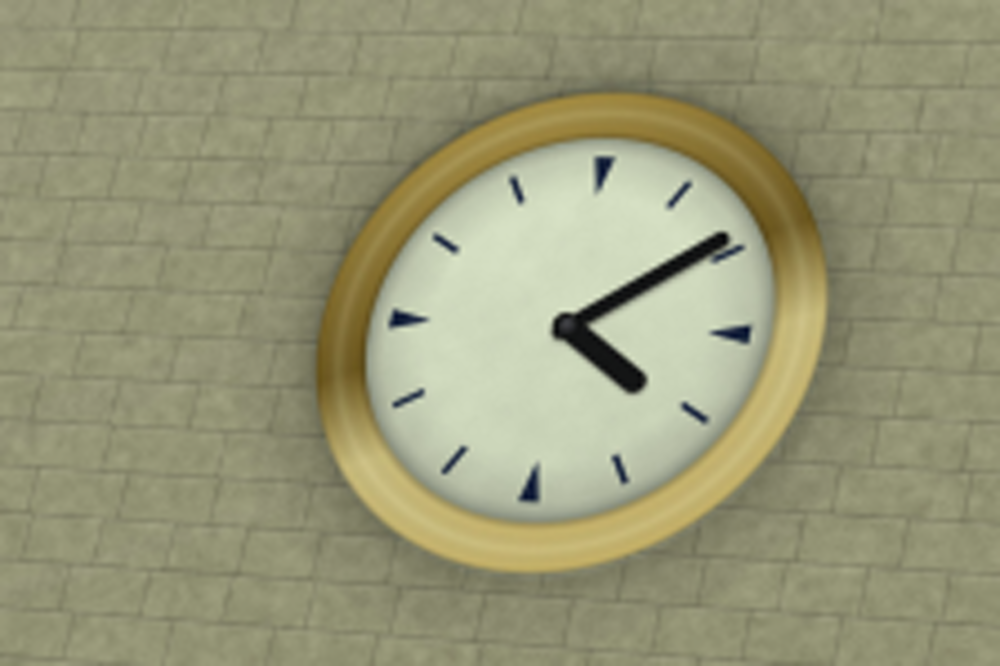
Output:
**4:09**
